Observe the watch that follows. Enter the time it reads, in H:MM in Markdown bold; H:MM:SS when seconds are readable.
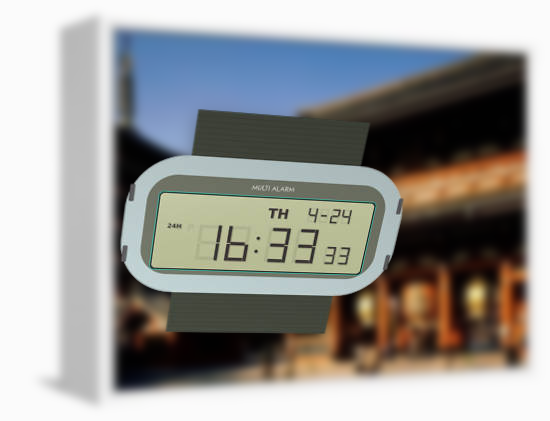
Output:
**16:33:33**
